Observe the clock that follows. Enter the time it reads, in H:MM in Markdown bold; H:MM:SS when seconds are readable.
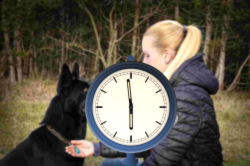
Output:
**5:59**
